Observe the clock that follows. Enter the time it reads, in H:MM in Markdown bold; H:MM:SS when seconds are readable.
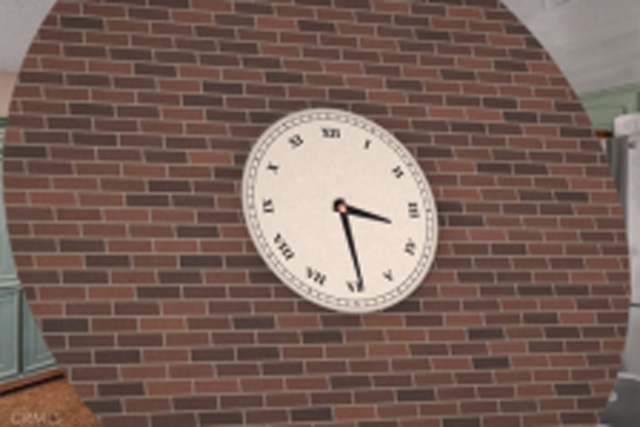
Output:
**3:29**
